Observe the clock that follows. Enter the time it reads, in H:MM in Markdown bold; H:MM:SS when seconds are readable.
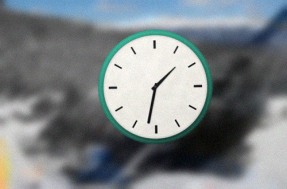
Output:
**1:32**
